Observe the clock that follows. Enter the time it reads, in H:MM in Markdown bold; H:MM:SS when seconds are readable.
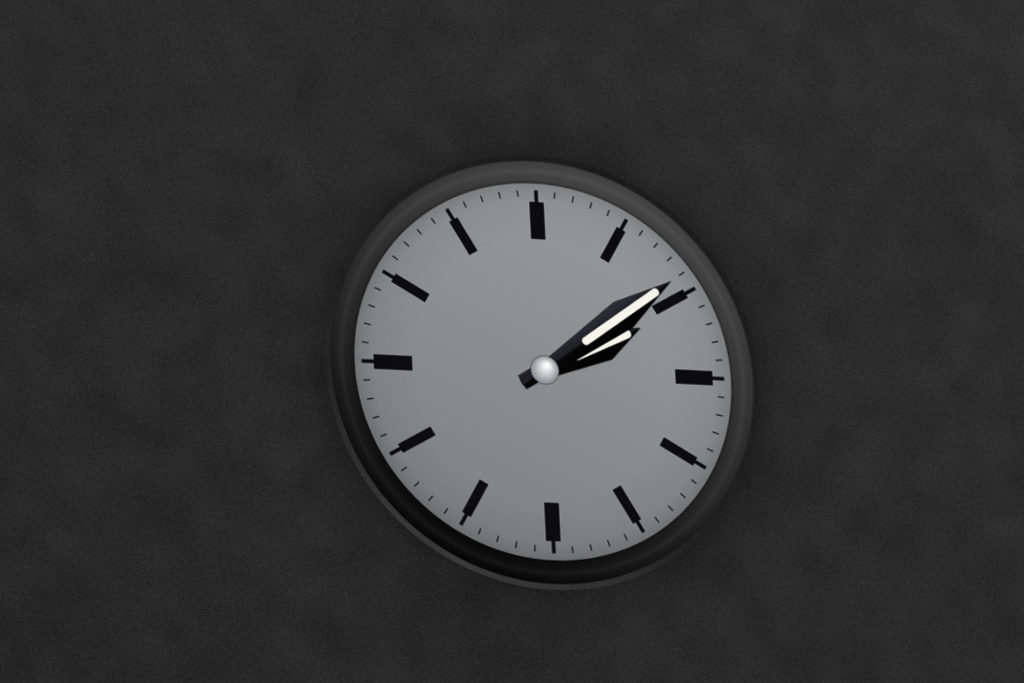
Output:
**2:09**
